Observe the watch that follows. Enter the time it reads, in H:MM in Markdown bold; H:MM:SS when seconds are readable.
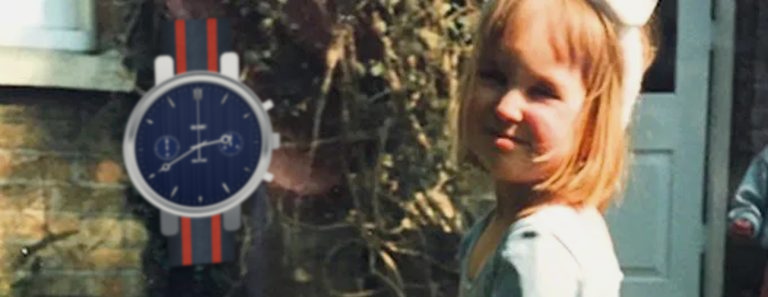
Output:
**2:40**
